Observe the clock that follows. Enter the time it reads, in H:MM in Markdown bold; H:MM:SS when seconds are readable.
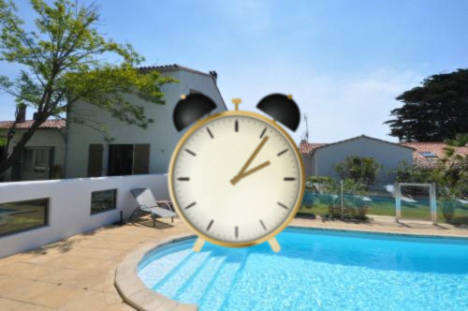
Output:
**2:06**
